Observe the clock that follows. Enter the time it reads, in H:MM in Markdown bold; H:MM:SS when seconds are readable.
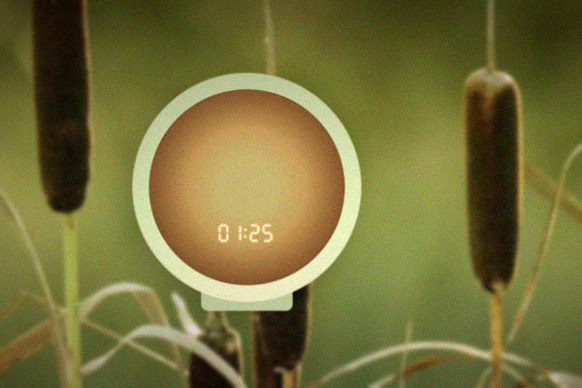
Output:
**1:25**
